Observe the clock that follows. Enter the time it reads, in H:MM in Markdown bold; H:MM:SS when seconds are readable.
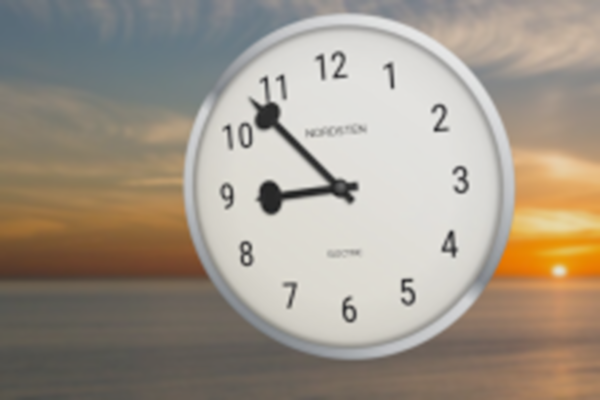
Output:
**8:53**
